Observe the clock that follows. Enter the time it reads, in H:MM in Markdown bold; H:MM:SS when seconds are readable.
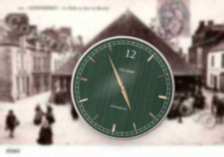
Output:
**4:54**
